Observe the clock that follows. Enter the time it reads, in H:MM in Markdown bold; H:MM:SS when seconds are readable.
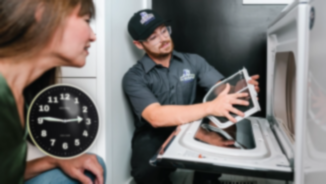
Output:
**2:46**
